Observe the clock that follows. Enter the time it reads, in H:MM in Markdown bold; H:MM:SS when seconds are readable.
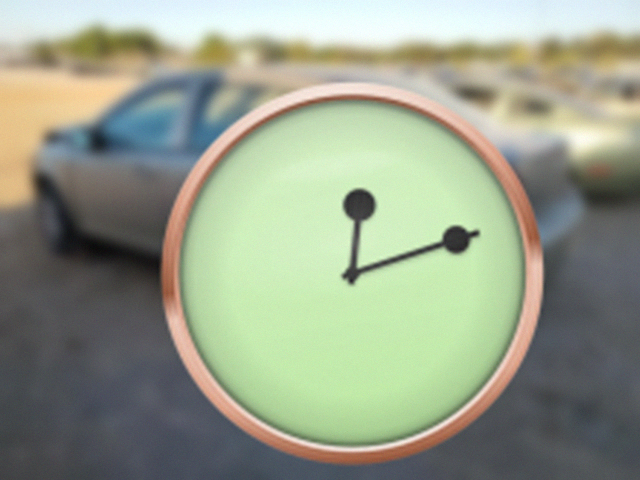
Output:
**12:12**
